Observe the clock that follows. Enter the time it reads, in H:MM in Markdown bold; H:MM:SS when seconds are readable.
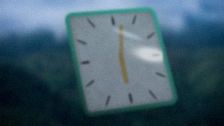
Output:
**6:02**
